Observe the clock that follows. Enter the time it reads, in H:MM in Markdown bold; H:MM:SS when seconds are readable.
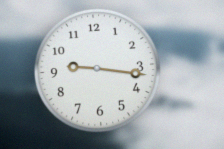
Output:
**9:17**
